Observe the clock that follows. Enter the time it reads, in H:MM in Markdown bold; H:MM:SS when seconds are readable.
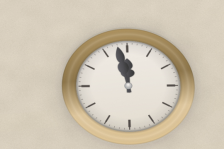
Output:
**11:58**
